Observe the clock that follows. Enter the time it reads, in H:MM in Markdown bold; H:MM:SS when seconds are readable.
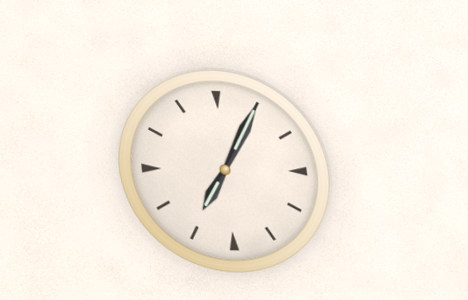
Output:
**7:05**
